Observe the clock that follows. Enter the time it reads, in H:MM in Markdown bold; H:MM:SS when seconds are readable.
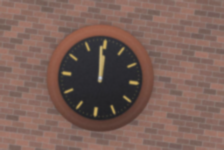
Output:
**11:59**
